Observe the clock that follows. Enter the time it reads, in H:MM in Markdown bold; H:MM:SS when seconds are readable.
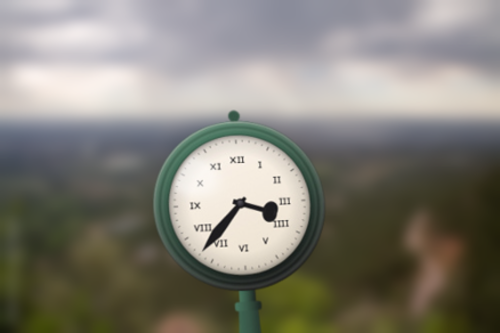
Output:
**3:37**
